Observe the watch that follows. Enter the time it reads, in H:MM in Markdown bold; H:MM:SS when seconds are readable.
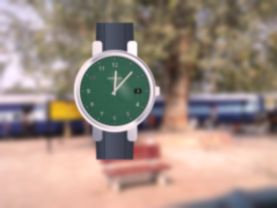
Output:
**12:07**
